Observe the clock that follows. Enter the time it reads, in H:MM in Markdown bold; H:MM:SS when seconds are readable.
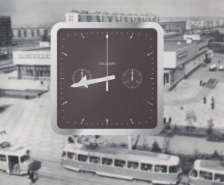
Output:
**8:43**
